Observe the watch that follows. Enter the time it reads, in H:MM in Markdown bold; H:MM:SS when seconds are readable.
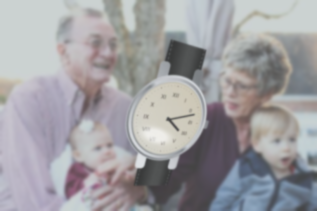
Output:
**4:12**
